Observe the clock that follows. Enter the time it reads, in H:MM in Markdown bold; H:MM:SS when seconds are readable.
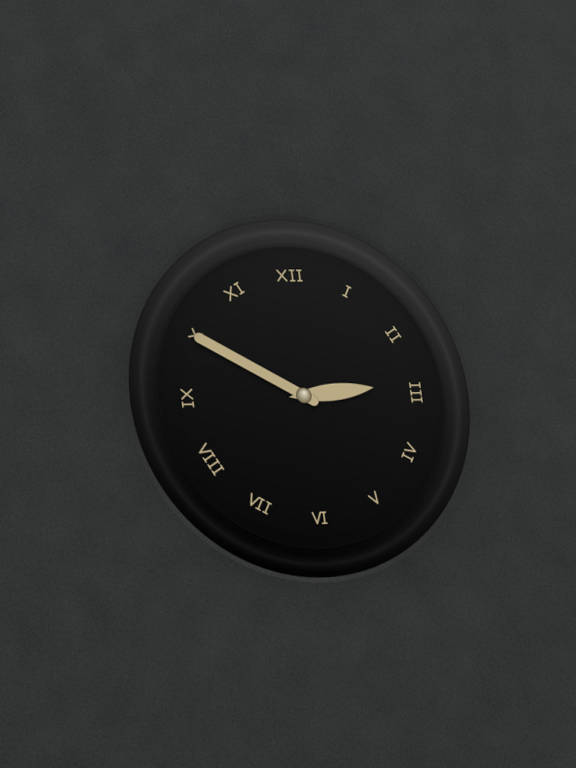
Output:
**2:50**
